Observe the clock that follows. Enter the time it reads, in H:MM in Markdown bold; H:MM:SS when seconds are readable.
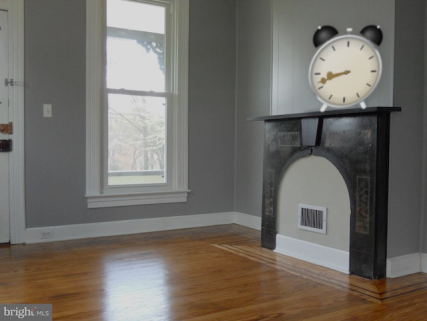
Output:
**8:42**
